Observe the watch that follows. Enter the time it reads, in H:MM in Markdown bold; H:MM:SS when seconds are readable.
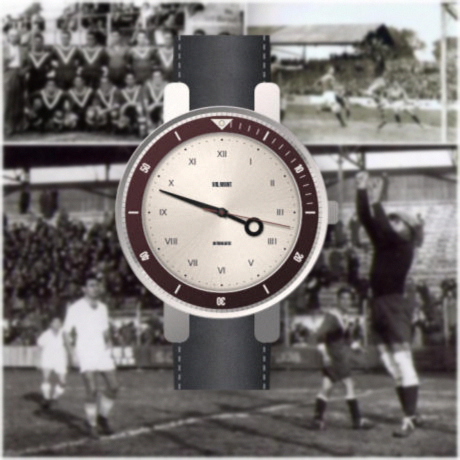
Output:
**3:48:17**
